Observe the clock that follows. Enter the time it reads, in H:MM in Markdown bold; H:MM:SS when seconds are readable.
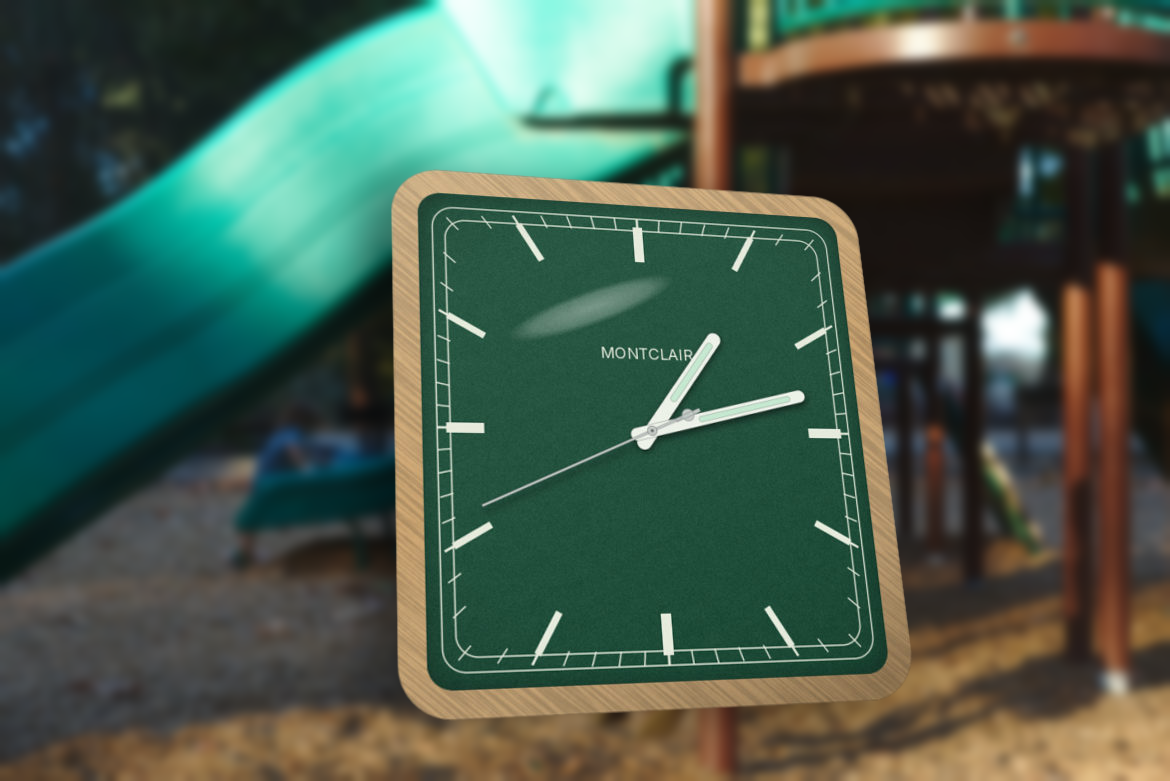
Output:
**1:12:41**
